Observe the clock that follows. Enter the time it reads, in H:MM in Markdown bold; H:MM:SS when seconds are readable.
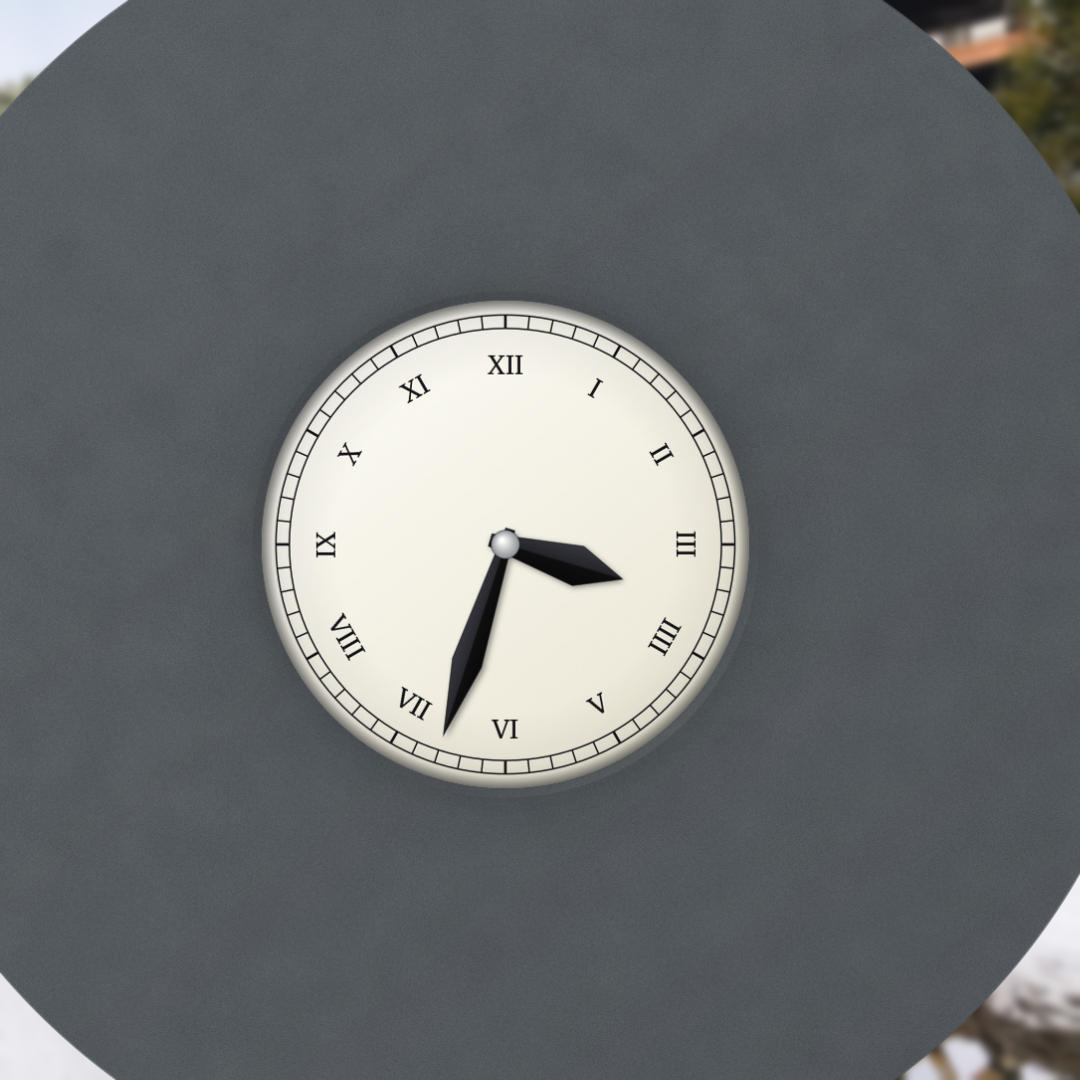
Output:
**3:33**
